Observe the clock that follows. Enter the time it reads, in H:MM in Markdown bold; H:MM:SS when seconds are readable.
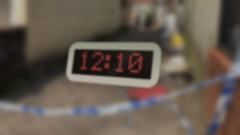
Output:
**12:10**
